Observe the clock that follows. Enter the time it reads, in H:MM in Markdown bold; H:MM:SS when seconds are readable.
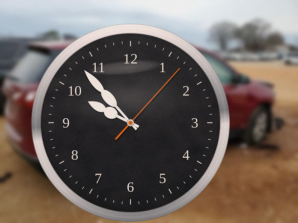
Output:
**9:53:07**
